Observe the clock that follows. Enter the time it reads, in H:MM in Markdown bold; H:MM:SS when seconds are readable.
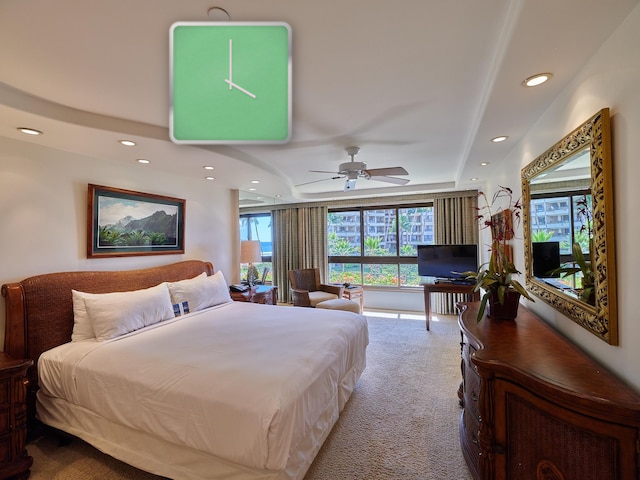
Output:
**4:00**
